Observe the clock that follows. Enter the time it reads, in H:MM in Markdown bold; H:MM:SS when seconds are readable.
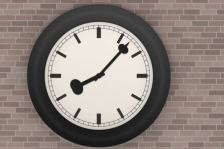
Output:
**8:07**
